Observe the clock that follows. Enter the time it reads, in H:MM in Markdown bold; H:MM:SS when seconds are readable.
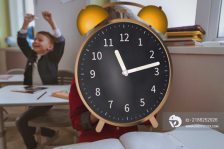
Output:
**11:13**
